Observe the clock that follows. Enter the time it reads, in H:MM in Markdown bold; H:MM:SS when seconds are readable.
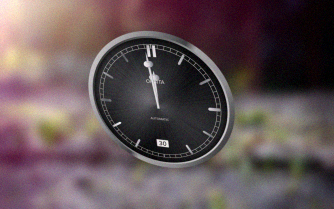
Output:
**11:59**
